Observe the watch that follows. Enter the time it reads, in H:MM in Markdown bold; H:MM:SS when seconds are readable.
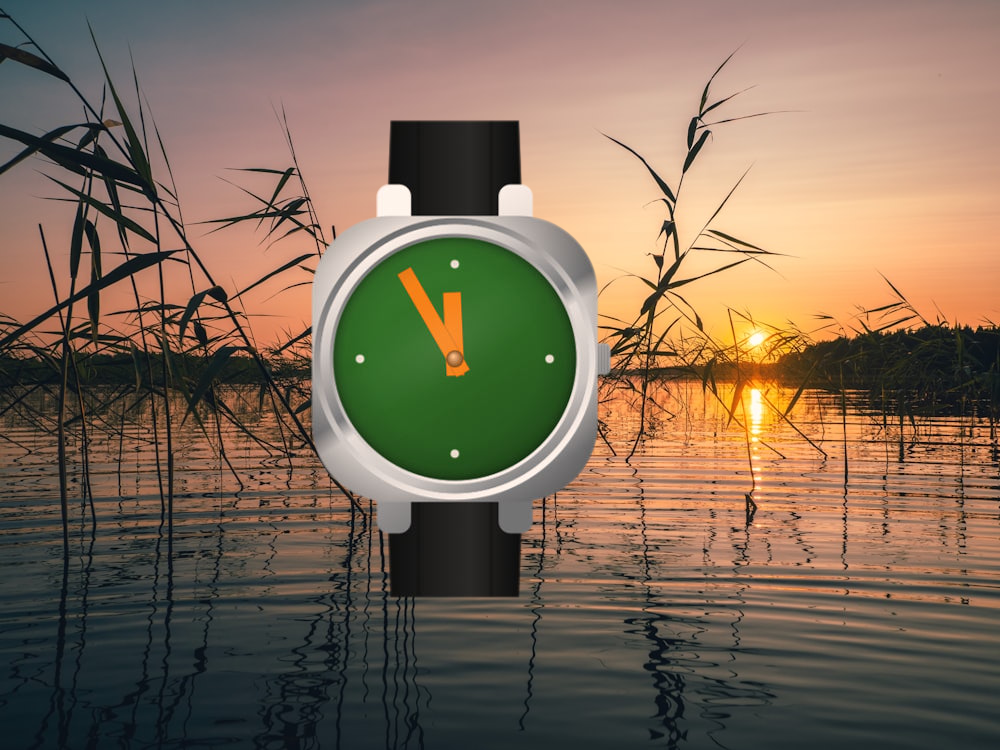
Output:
**11:55**
